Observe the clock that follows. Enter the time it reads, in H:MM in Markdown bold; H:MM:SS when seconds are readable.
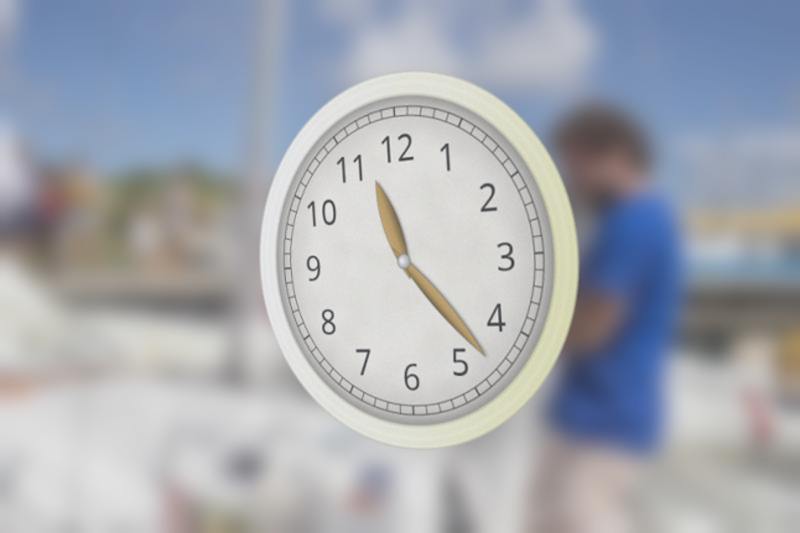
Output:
**11:23**
